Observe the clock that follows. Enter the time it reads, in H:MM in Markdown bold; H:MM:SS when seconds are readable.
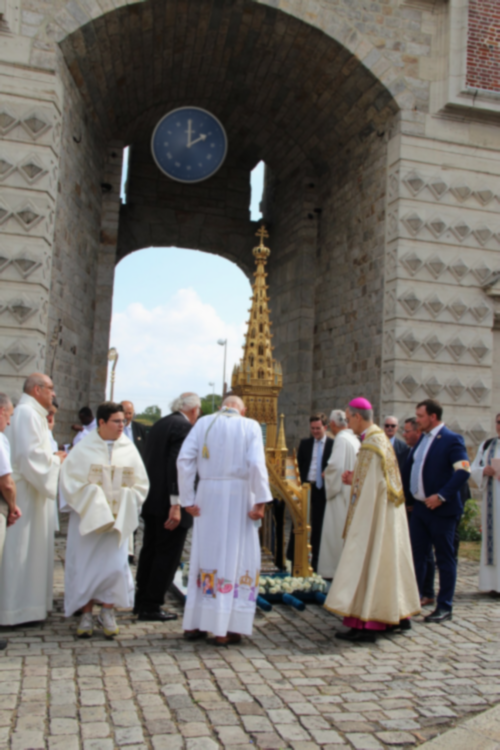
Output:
**2:00**
